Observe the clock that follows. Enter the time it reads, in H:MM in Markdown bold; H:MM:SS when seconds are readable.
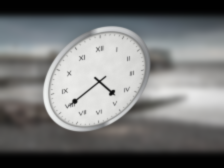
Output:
**4:40**
